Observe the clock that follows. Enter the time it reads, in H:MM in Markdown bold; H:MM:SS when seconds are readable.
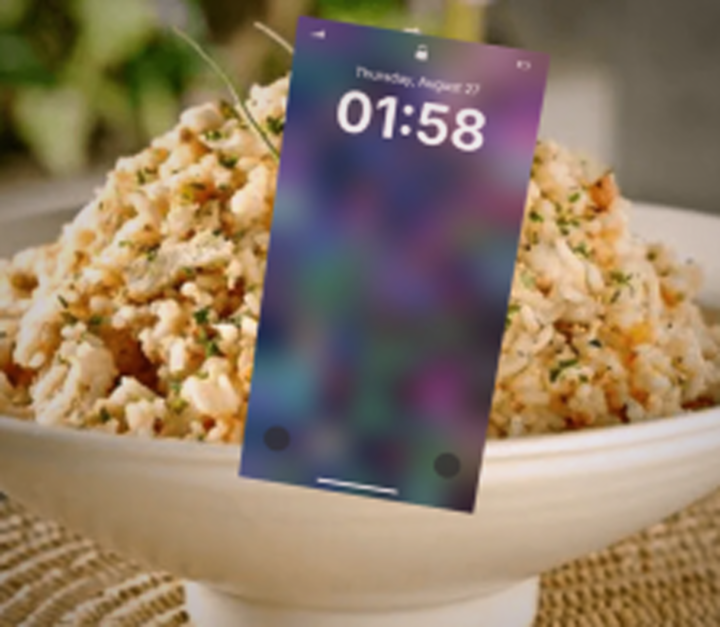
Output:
**1:58**
